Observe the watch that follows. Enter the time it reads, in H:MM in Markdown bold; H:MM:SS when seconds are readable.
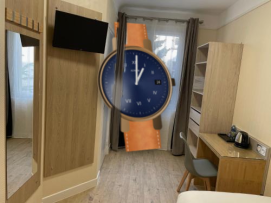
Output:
**1:01**
